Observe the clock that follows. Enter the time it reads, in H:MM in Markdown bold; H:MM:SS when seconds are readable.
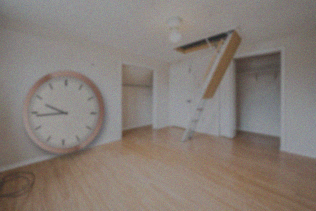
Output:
**9:44**
